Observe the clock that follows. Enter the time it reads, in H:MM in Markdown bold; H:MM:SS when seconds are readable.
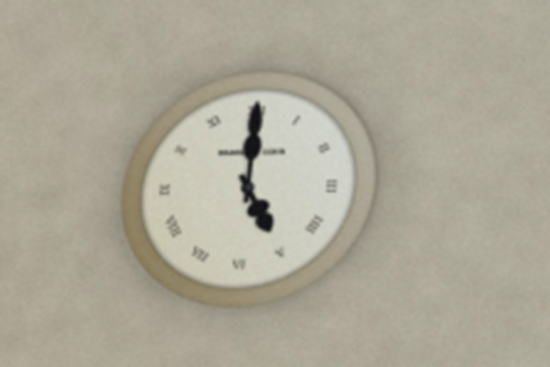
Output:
**5:00**
